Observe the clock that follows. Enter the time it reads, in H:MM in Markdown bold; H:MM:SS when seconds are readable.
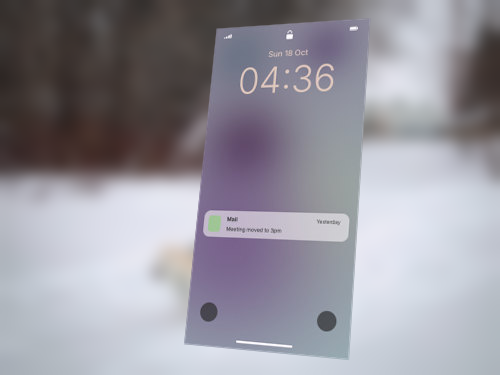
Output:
**4:36**
